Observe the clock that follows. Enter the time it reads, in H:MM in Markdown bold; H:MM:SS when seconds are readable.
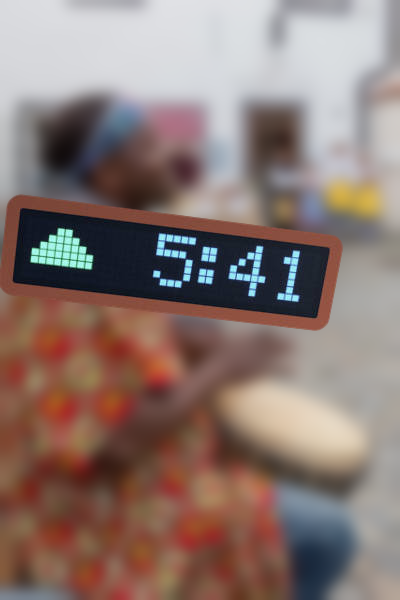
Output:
**5:41**
